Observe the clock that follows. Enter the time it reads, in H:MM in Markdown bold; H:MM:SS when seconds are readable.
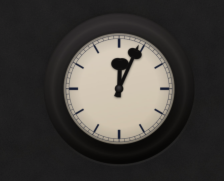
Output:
**12:04**
